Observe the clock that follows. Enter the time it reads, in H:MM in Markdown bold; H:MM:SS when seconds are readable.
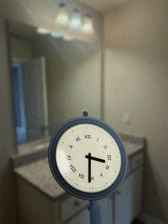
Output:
**3:31**
